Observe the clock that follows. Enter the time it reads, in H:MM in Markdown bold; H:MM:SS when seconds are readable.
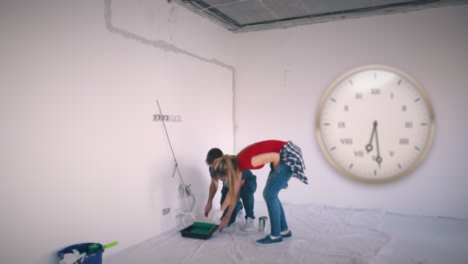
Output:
**6:29**
